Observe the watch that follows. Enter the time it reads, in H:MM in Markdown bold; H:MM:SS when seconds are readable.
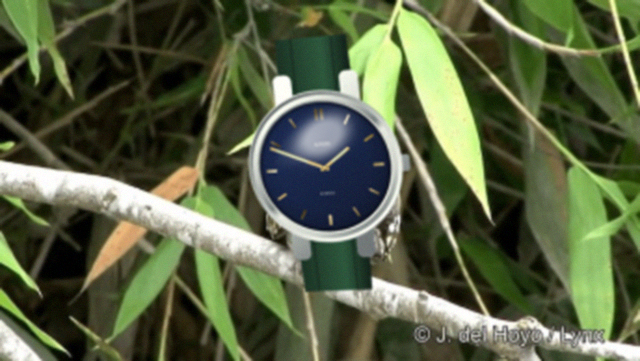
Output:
**1:49**
